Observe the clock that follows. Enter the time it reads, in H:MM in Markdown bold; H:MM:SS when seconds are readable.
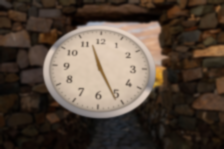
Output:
**11:26**
